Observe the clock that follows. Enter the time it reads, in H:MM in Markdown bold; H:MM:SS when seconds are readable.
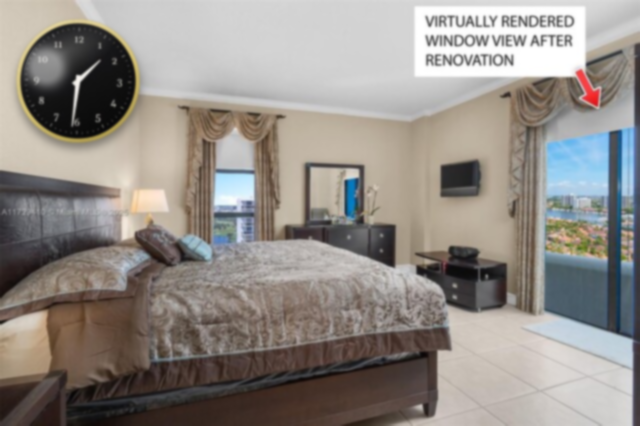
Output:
**1:31**
